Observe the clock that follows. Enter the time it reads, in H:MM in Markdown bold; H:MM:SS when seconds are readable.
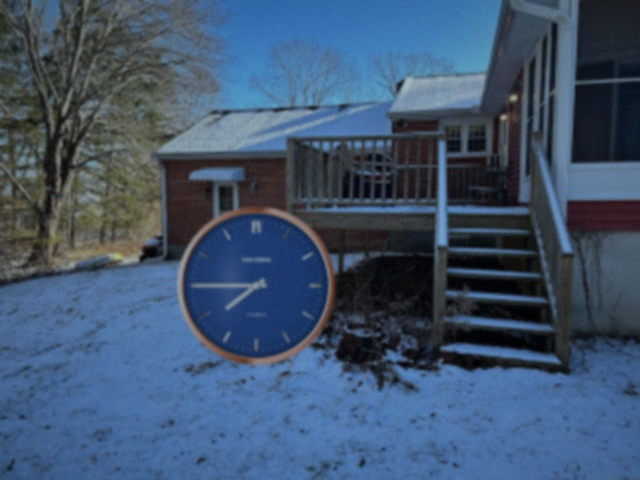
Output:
**7:45**
